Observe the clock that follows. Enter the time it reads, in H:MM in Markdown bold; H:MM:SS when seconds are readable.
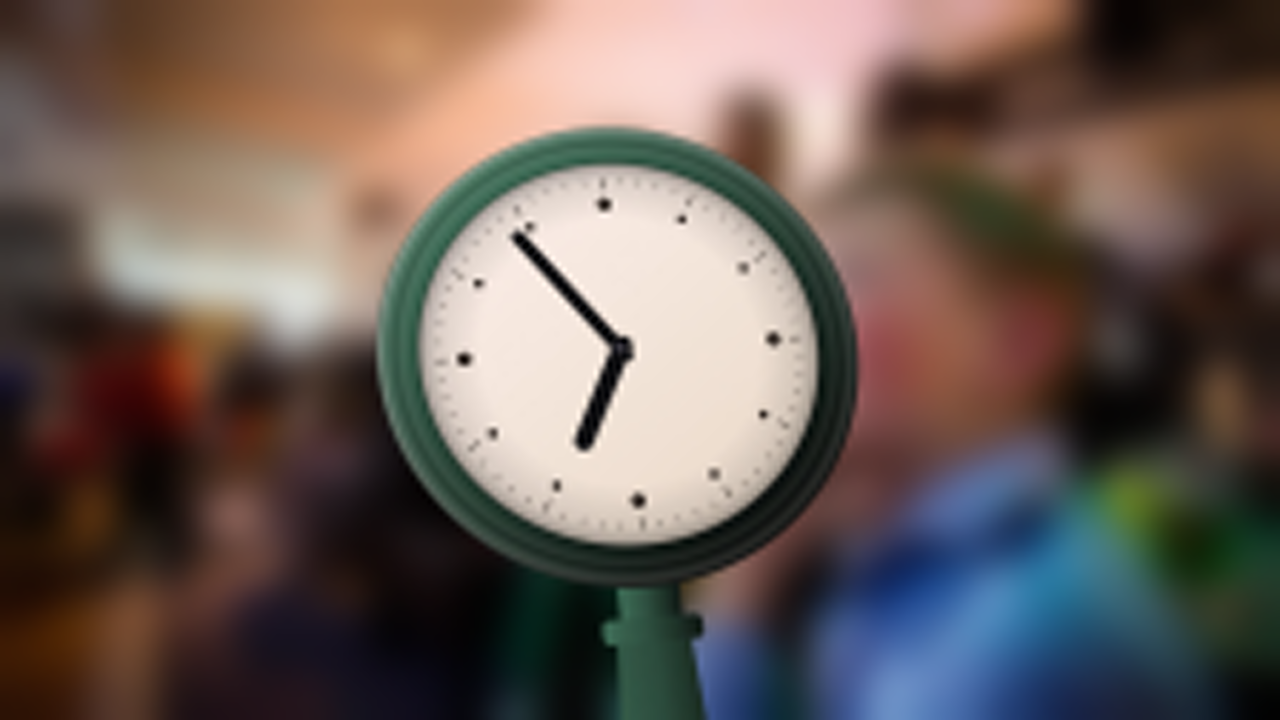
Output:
**6:54**
